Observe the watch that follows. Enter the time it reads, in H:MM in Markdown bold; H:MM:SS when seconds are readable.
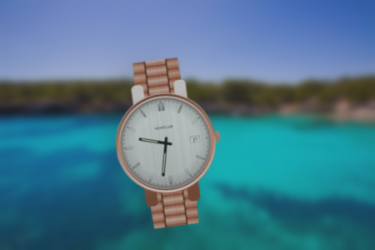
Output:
**9:32**
